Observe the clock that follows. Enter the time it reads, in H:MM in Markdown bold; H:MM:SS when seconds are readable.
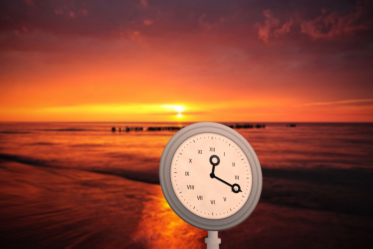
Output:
**12:19**
